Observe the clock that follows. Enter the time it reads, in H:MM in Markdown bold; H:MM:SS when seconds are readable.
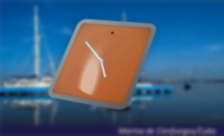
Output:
**4:51**
